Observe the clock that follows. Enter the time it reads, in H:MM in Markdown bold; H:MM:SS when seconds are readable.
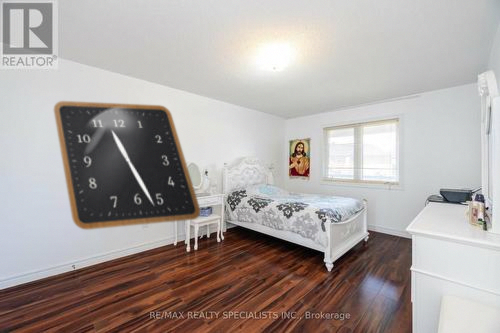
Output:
**11:27**
